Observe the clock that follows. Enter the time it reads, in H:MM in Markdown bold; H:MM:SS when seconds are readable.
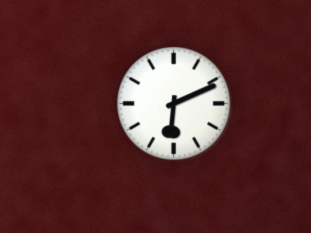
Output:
**6:11**
